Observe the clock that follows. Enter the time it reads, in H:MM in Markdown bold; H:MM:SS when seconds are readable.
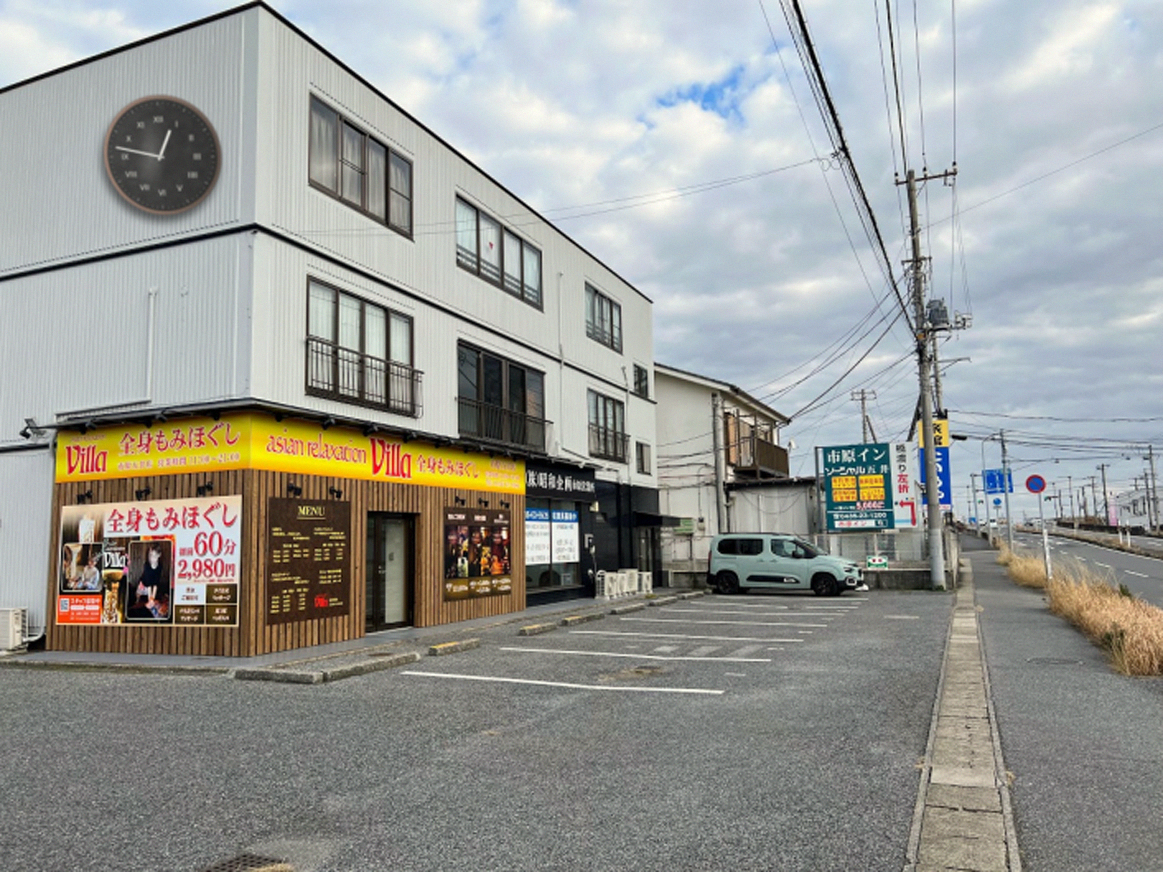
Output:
**12:47**
